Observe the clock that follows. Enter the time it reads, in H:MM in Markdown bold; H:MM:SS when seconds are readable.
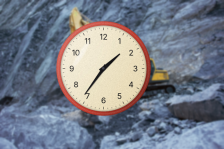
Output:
**1:36**
